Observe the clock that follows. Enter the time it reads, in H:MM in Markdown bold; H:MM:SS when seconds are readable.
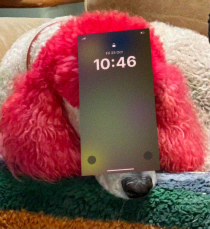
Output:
**10:46**
